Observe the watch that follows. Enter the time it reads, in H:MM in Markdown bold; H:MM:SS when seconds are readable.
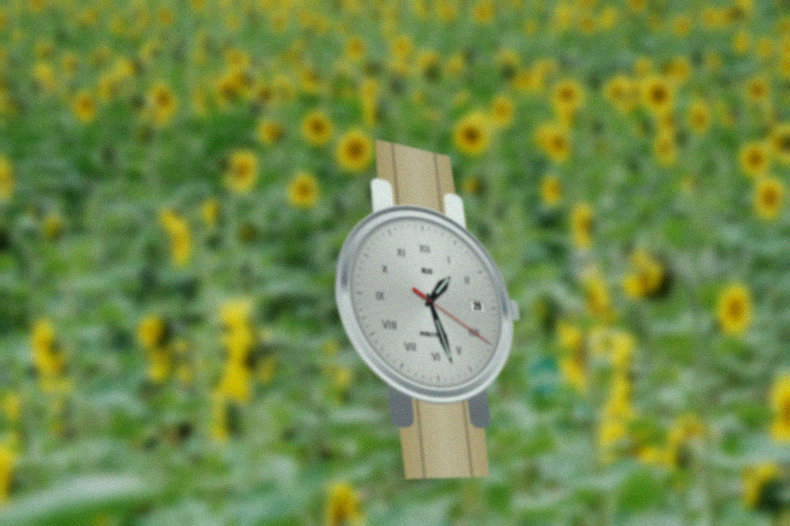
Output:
**1:27:20**
